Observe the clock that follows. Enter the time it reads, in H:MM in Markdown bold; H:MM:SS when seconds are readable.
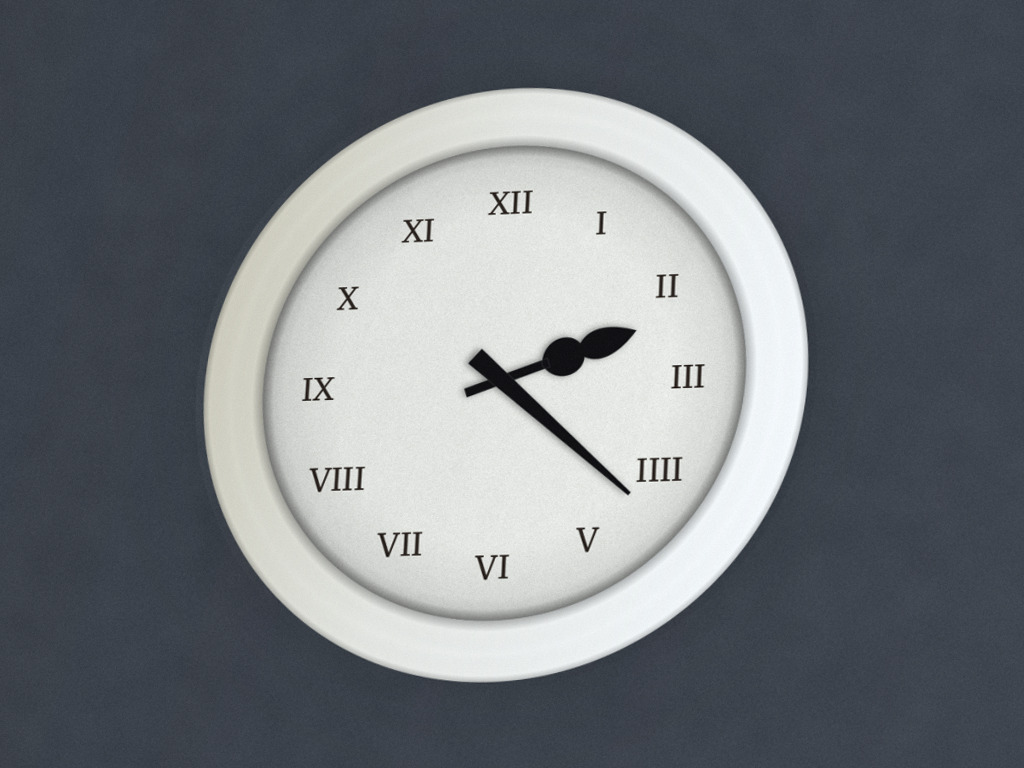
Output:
**2:22**
